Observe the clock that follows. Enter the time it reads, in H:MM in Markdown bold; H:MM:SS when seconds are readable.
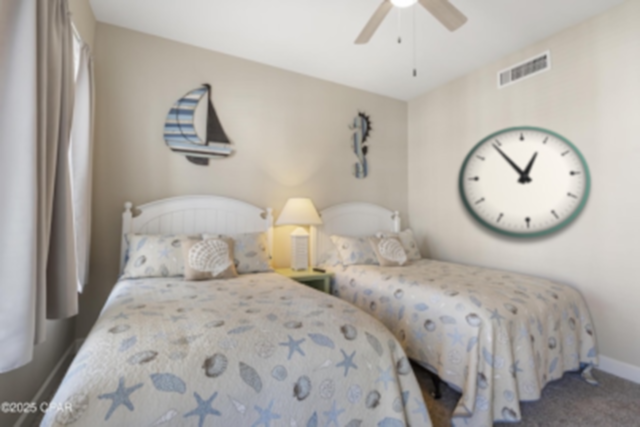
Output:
**12:54**
